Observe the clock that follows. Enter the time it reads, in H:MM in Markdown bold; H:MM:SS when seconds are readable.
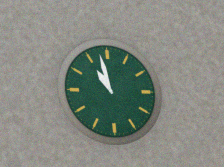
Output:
**10:58**
